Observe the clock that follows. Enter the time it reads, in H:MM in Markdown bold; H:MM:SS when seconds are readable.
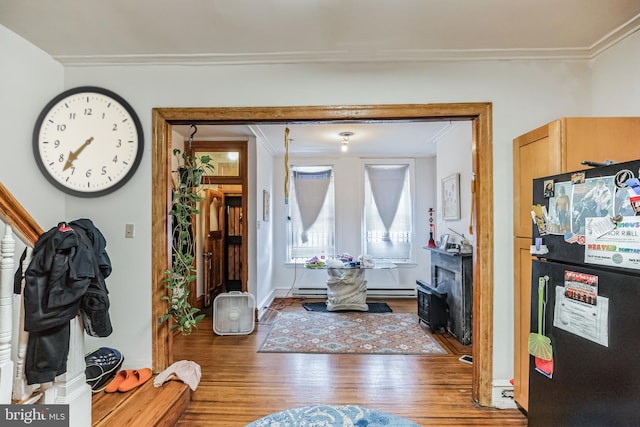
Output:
**7:37**
